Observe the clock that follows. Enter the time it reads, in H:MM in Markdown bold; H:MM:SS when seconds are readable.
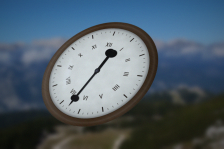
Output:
**12:33**
